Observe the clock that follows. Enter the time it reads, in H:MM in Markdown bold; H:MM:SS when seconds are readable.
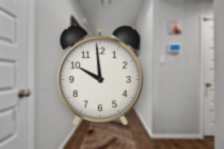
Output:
**9:59**
